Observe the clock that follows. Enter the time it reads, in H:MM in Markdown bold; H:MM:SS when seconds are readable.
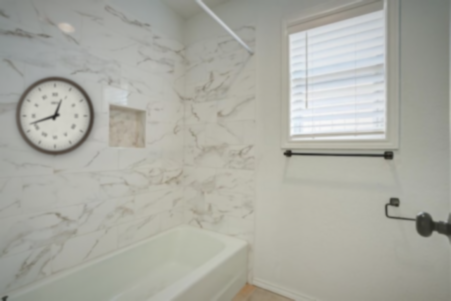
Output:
**12:42**
